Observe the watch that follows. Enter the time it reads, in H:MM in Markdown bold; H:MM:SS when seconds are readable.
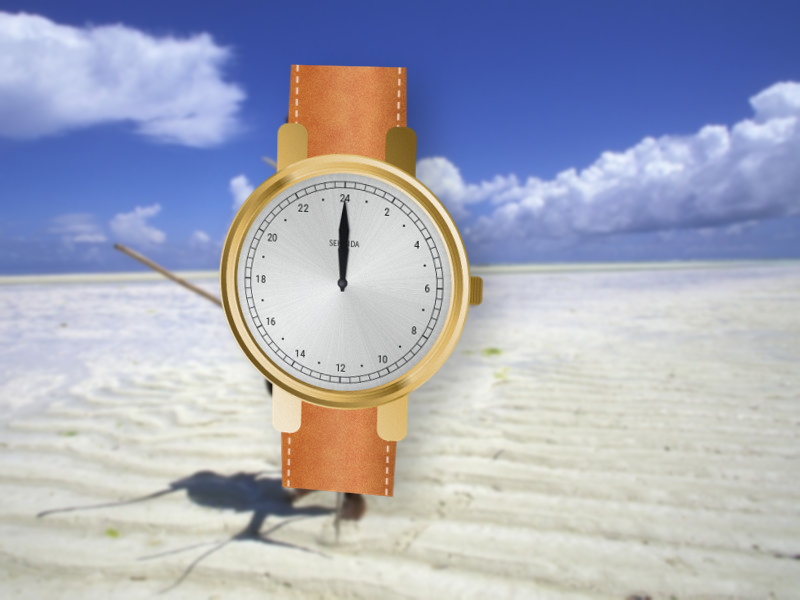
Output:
**0:00**
